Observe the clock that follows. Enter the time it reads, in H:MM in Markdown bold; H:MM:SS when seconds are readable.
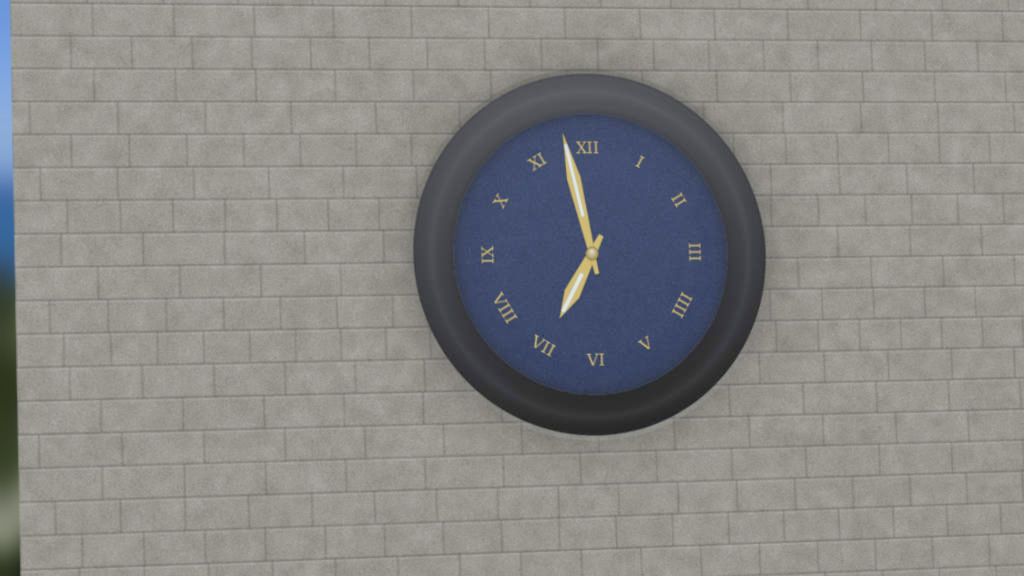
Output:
**6:58**
